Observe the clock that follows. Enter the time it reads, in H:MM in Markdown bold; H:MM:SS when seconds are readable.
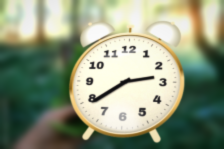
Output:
**2:39**
